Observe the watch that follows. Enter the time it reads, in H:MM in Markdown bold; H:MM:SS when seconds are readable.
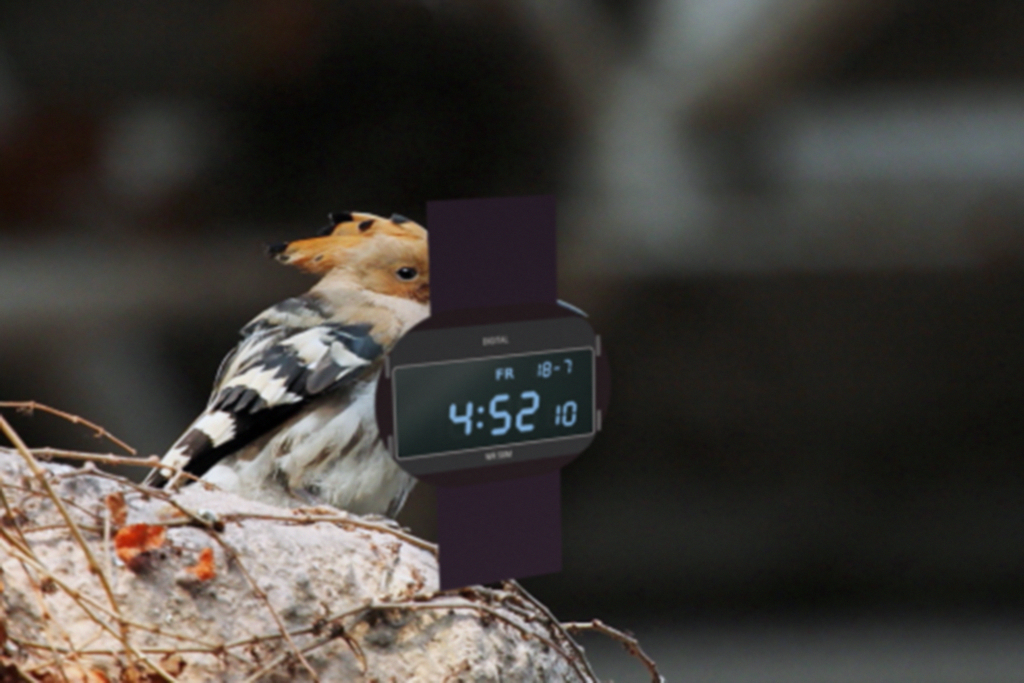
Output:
**4:52:10**
